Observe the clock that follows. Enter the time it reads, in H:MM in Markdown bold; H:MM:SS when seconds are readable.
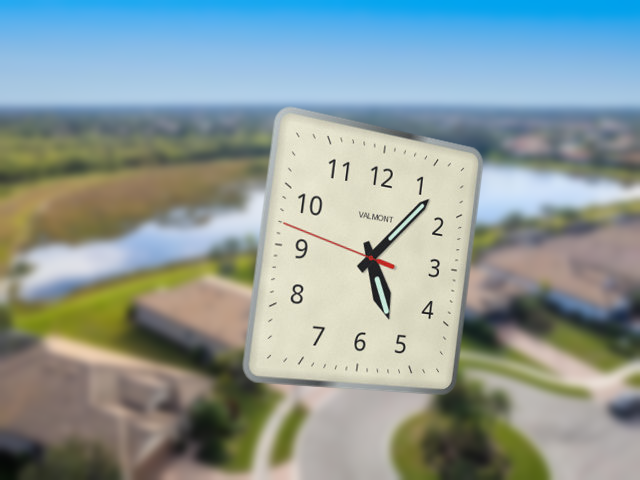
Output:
**5:06:47**
